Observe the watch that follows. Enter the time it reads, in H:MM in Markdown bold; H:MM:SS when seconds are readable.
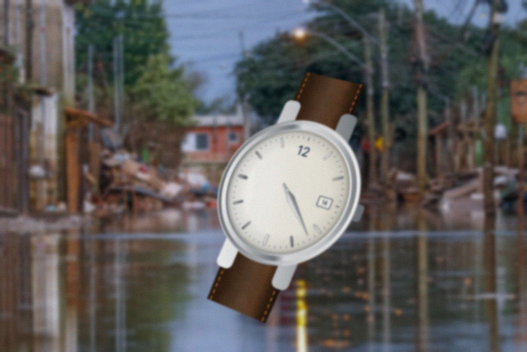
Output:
**4:22**
